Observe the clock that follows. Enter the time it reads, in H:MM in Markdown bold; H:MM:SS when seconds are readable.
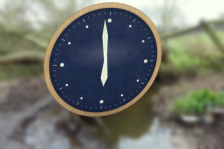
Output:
**5:59**
